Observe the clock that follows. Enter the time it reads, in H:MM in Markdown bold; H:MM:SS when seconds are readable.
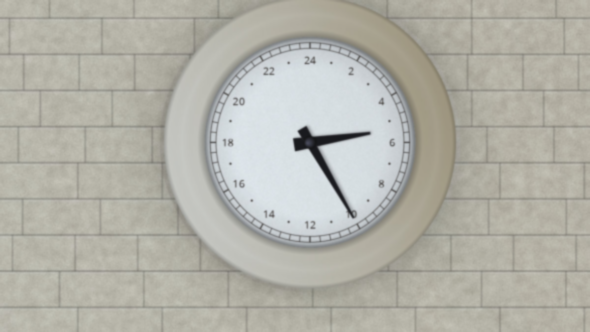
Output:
**5:25**
